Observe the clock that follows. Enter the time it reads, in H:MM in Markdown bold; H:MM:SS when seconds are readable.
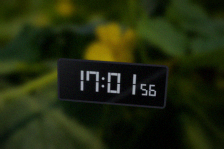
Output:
**17:01:56**
